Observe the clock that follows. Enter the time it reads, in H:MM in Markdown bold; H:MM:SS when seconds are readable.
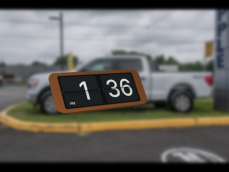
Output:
**1:36**
